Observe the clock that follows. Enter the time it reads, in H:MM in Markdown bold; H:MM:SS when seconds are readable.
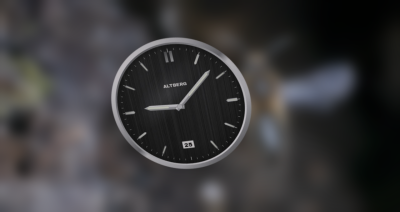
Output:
**9:08**
